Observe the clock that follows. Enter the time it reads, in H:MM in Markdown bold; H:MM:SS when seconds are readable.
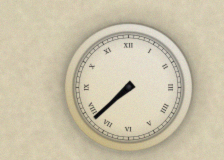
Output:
**7:38**
